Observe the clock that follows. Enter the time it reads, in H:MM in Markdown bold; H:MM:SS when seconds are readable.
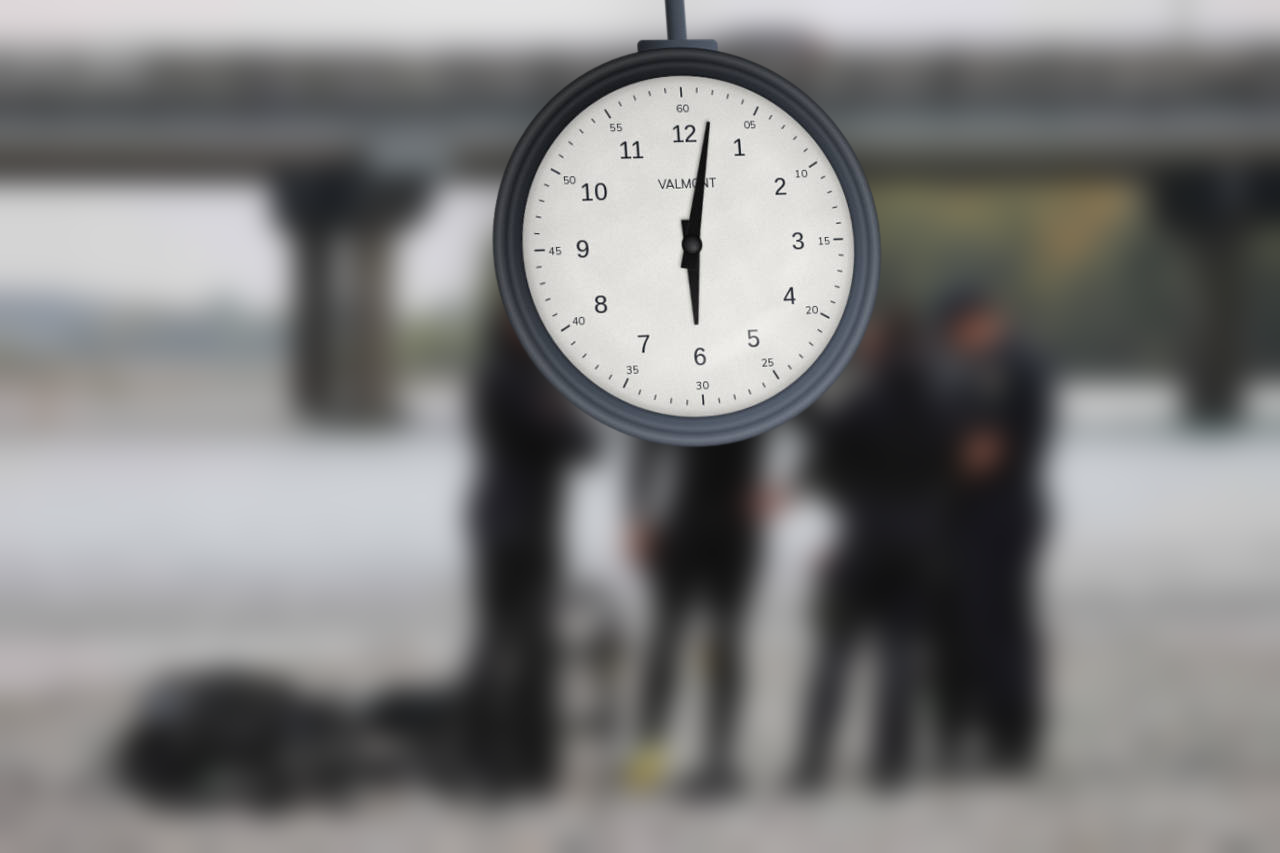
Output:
**6:02**
